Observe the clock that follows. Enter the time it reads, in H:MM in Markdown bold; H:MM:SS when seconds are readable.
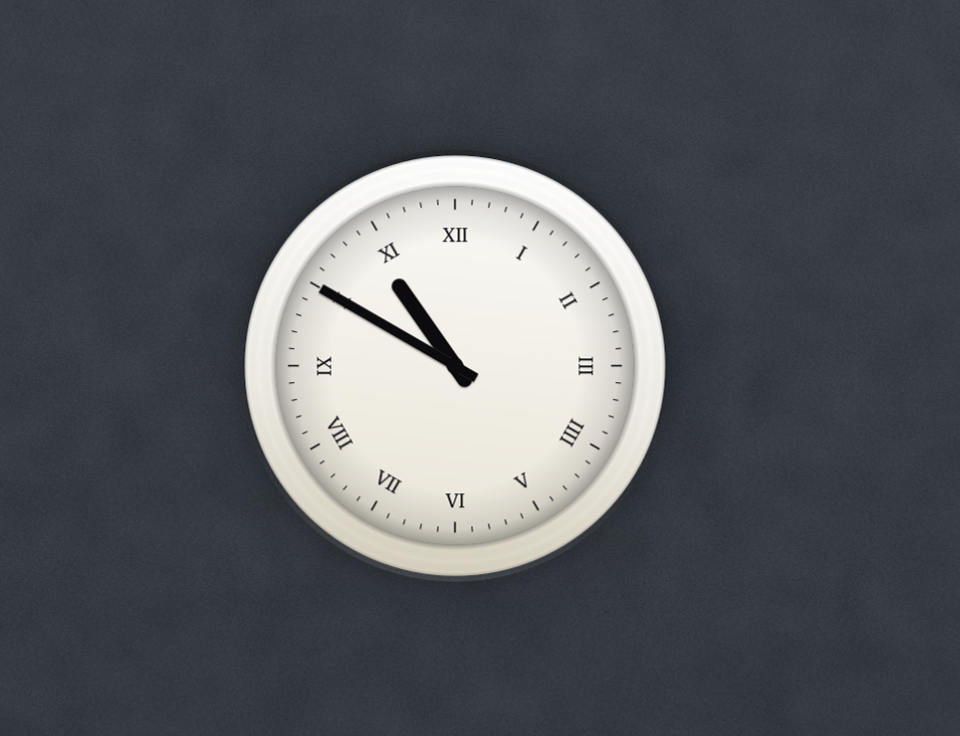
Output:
**10:50**
